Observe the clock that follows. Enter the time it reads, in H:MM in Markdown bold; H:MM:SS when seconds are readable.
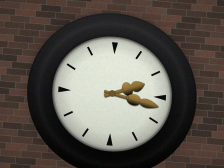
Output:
**2:17**
